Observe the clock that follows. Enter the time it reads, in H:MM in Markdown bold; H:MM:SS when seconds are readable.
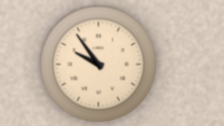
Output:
**9:54**
